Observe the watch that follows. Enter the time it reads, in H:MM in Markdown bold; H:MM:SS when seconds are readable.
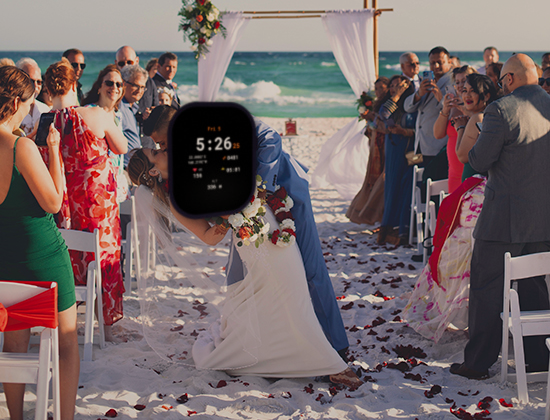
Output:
**5:26**
